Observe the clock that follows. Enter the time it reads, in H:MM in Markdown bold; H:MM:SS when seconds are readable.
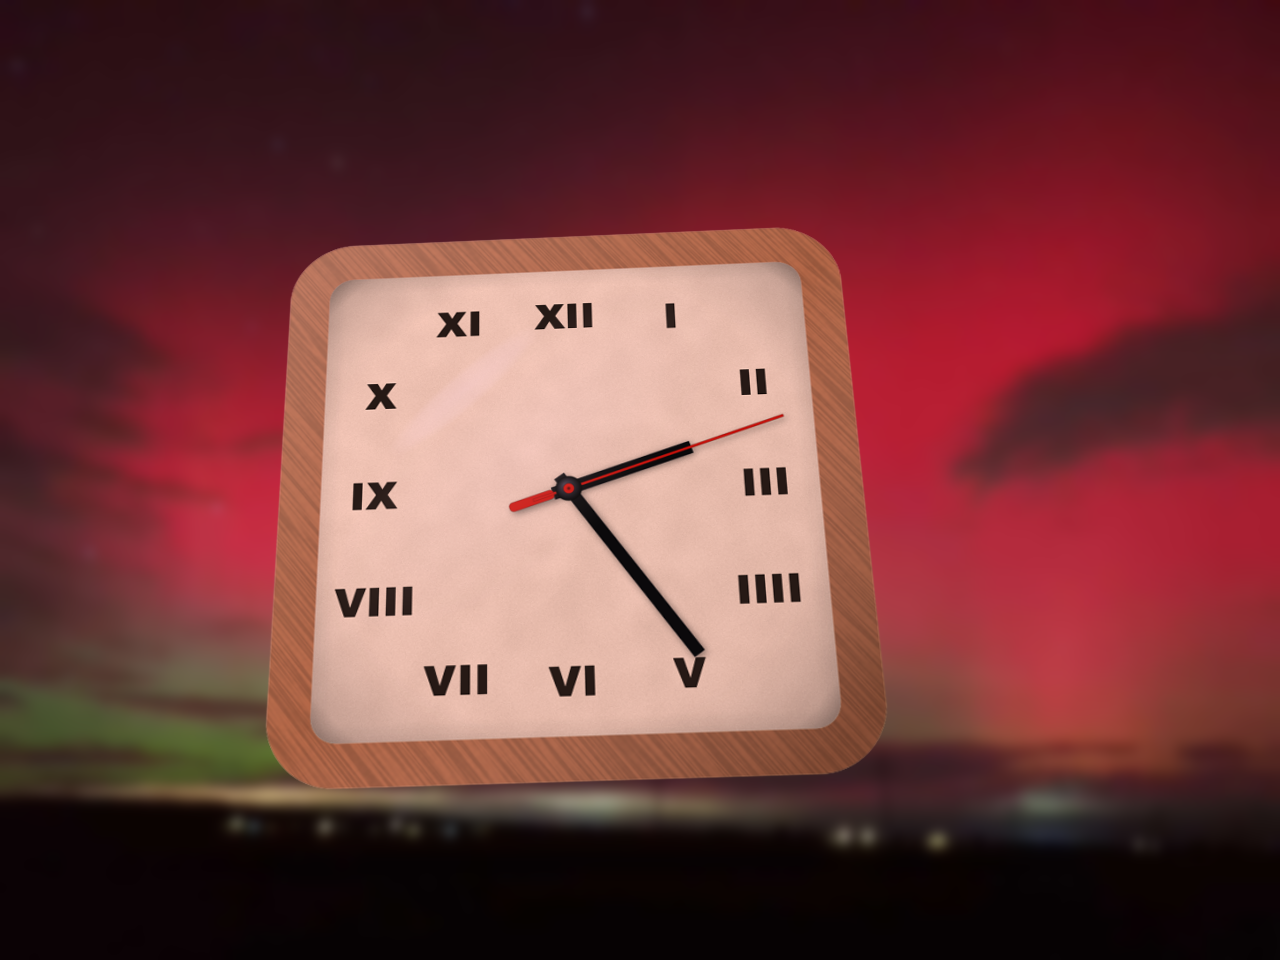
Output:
**2:24:12**
